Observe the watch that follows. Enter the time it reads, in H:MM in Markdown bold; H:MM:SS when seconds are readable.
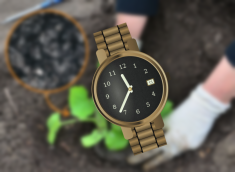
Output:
**11:37**
